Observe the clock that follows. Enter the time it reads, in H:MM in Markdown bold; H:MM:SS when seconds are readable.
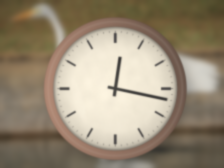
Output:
**12:17**
